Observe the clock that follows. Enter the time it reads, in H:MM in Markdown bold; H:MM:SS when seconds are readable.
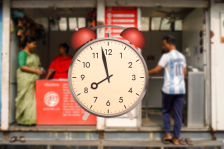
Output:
**7:58**
